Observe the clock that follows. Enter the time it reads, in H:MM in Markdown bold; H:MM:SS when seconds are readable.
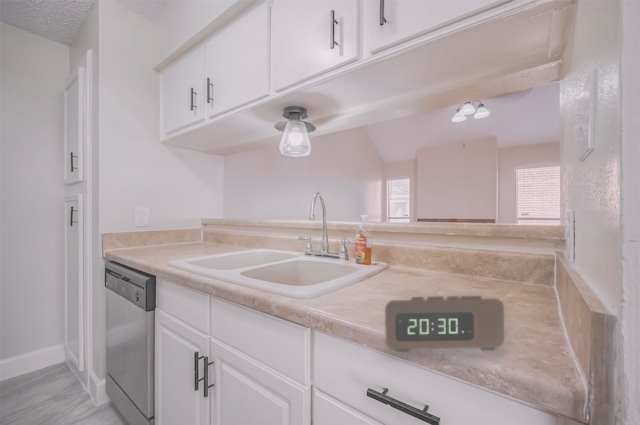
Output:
**20:30**
